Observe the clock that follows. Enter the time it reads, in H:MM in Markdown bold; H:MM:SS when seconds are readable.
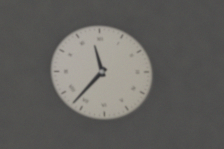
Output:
**11:37**
